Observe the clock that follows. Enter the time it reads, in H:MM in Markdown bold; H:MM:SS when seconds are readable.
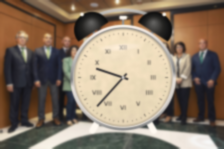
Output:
**9:37**
